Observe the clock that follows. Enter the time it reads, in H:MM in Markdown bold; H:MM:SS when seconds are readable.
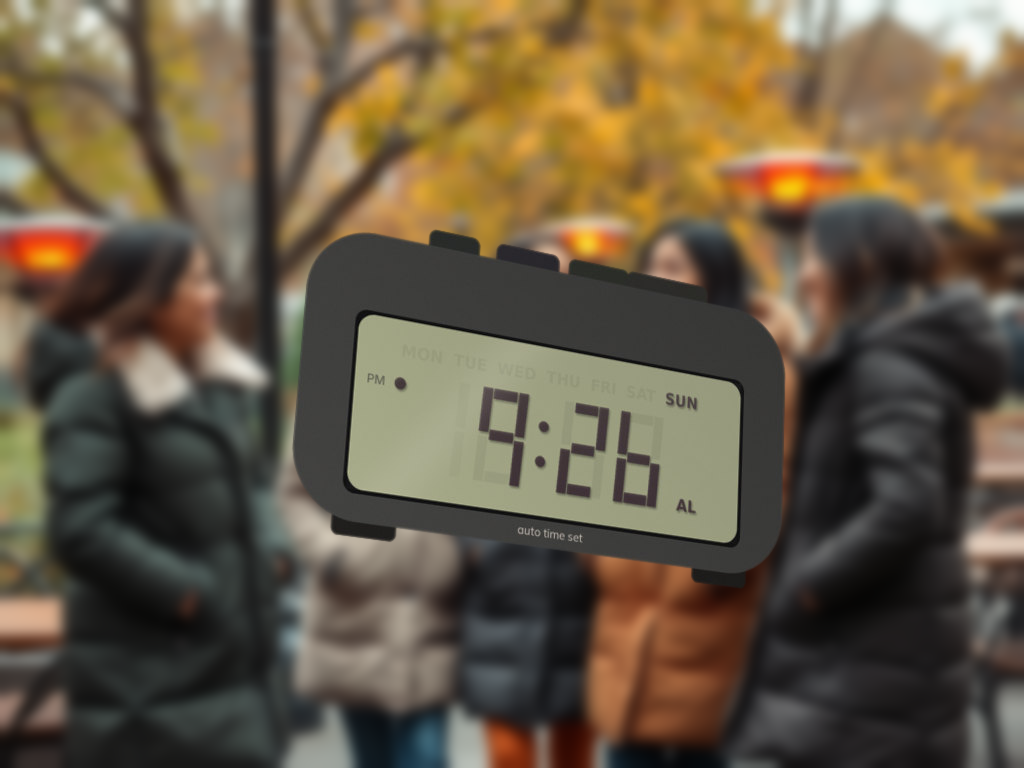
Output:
**9:26**
